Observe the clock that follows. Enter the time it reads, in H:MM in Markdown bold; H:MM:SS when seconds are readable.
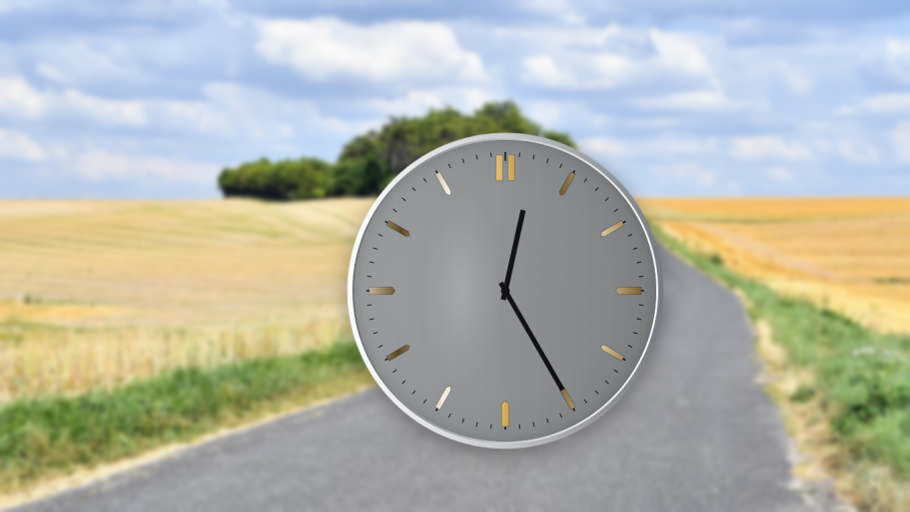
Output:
**12:25**
